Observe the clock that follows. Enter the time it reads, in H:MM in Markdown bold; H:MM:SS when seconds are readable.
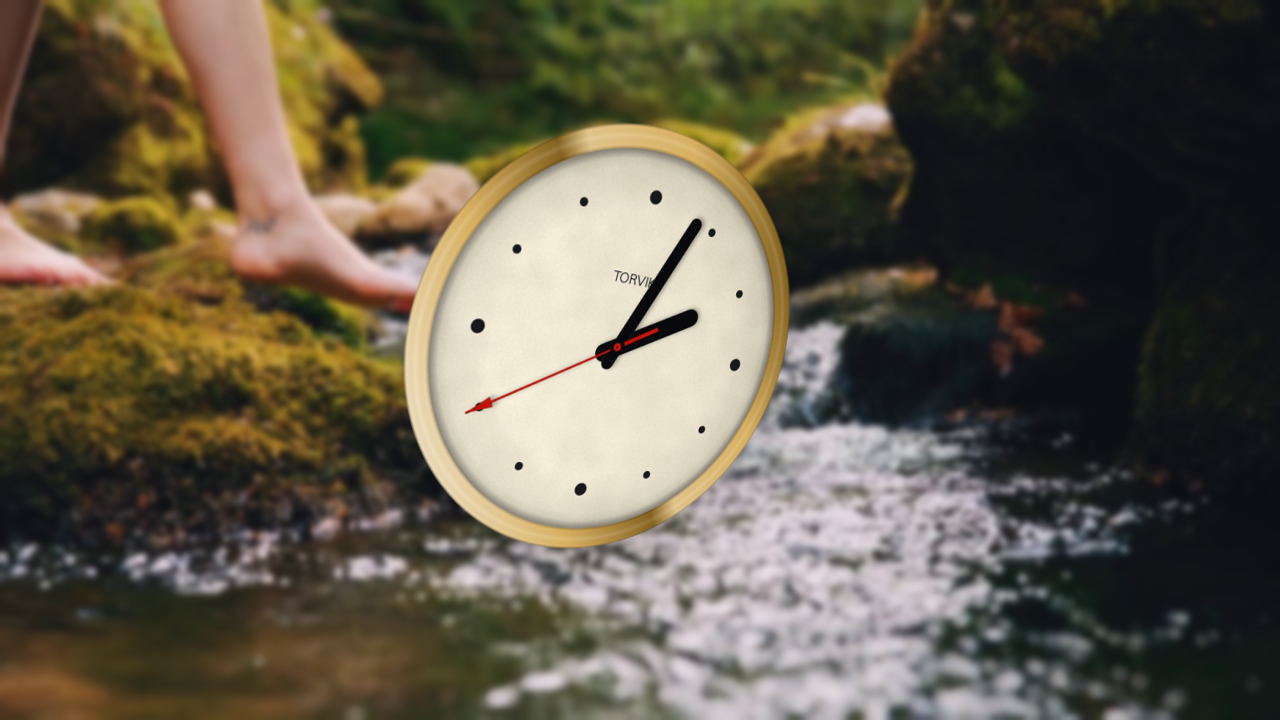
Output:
**2:03:40**
